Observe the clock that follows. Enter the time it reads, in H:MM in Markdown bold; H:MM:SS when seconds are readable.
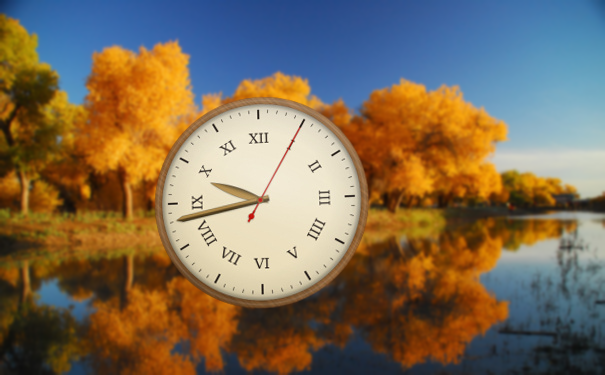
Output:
**9:43:05**
